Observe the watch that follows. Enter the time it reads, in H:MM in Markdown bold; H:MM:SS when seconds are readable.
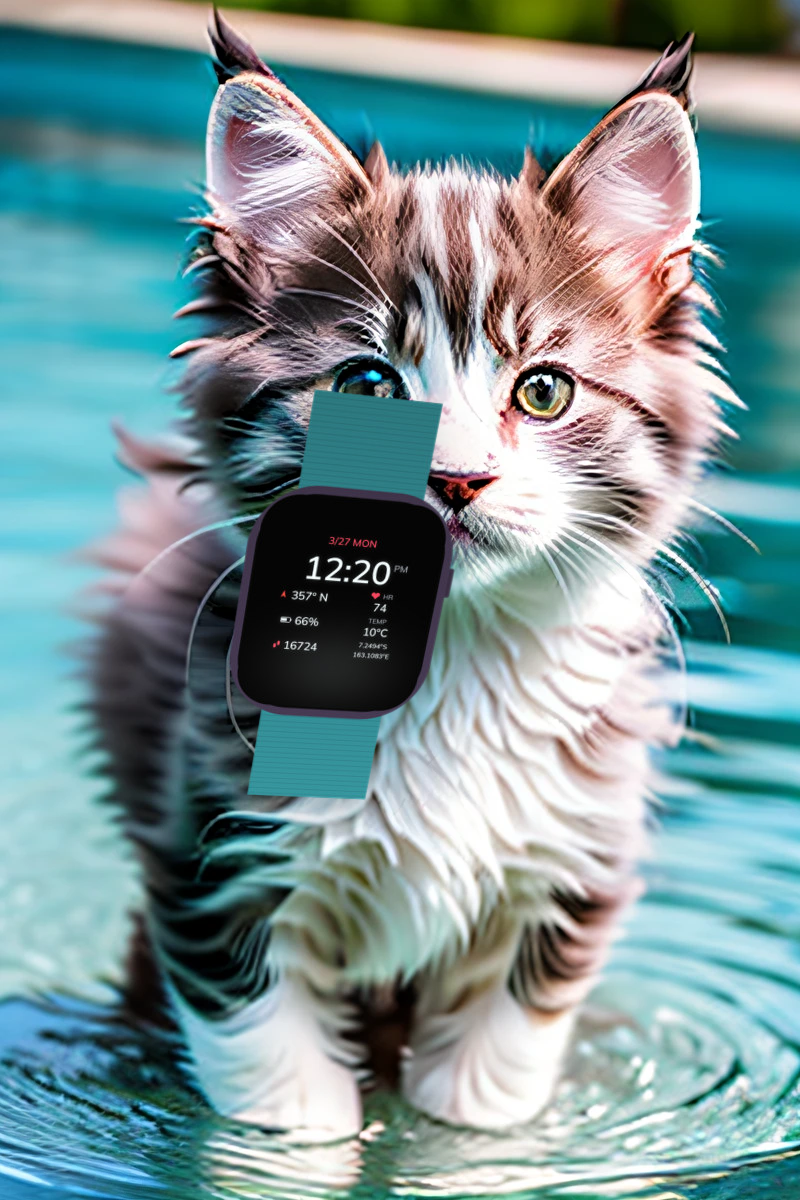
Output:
**12:20**
